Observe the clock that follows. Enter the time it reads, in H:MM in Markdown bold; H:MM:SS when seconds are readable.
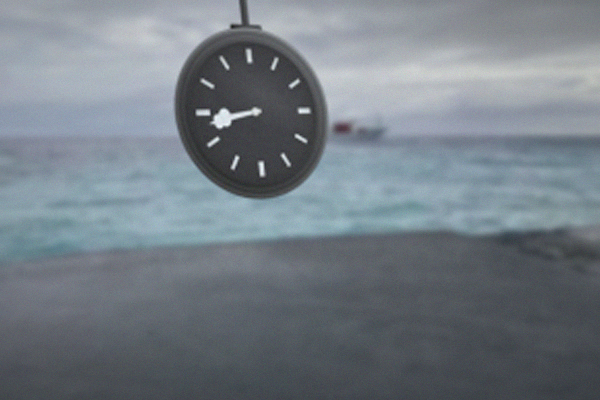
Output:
**8:43**
